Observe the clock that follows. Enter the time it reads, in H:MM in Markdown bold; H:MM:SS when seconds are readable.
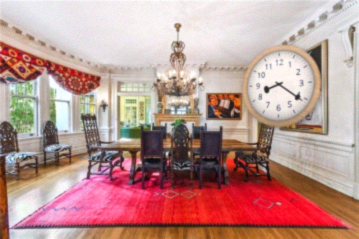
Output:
**8:21**
